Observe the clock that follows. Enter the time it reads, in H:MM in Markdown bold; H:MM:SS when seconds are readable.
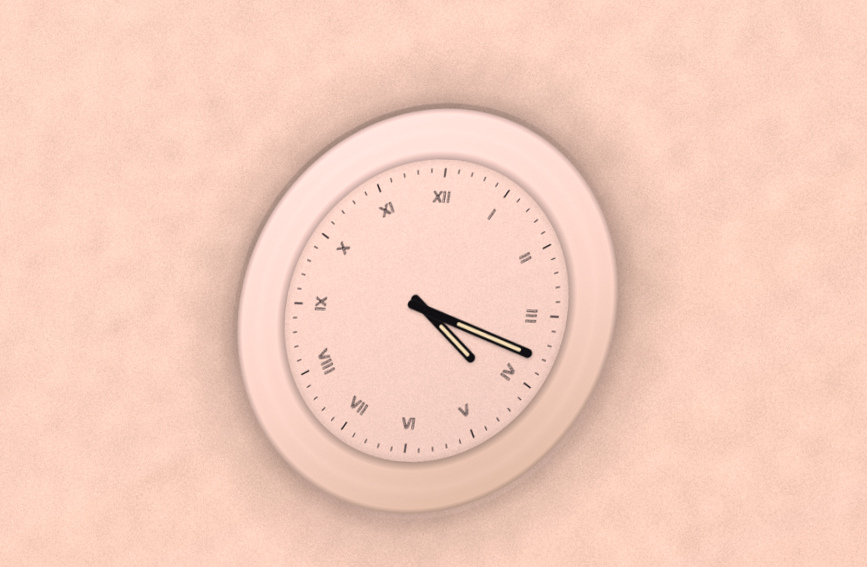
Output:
**4:18**
